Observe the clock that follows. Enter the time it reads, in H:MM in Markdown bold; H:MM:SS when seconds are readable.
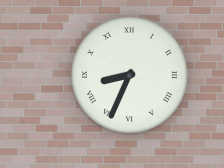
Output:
**8:34**
